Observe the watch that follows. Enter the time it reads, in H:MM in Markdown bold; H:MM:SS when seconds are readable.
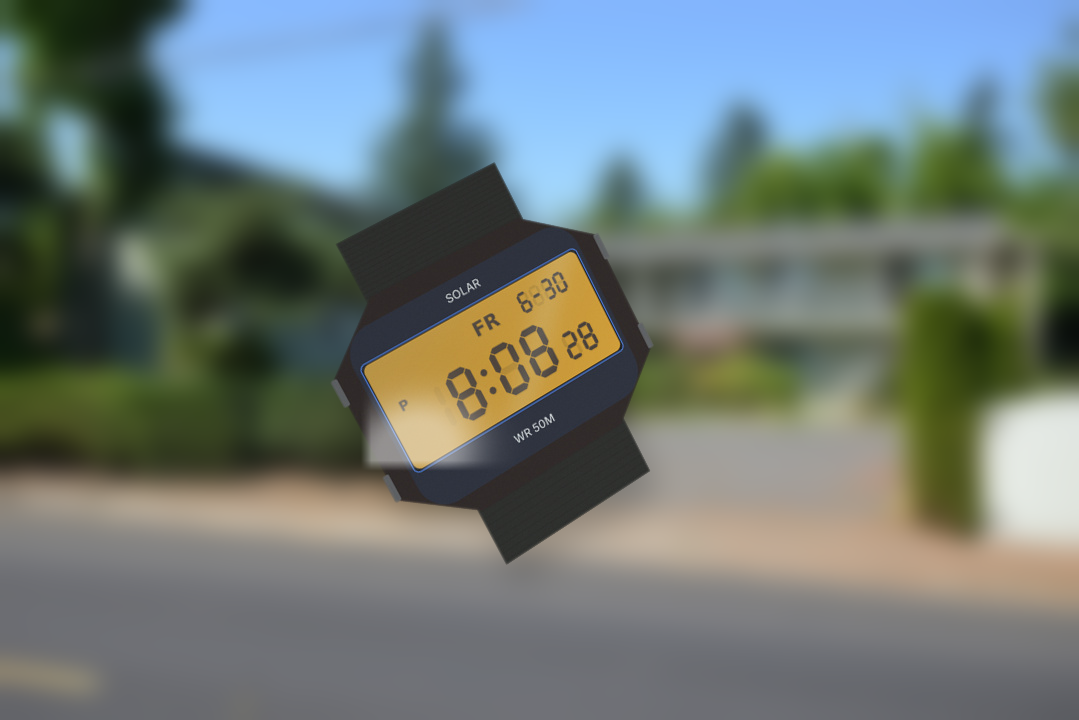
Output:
**8:08:28**
